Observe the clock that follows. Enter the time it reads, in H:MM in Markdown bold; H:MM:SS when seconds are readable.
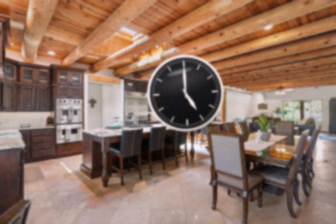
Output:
**5:00**
